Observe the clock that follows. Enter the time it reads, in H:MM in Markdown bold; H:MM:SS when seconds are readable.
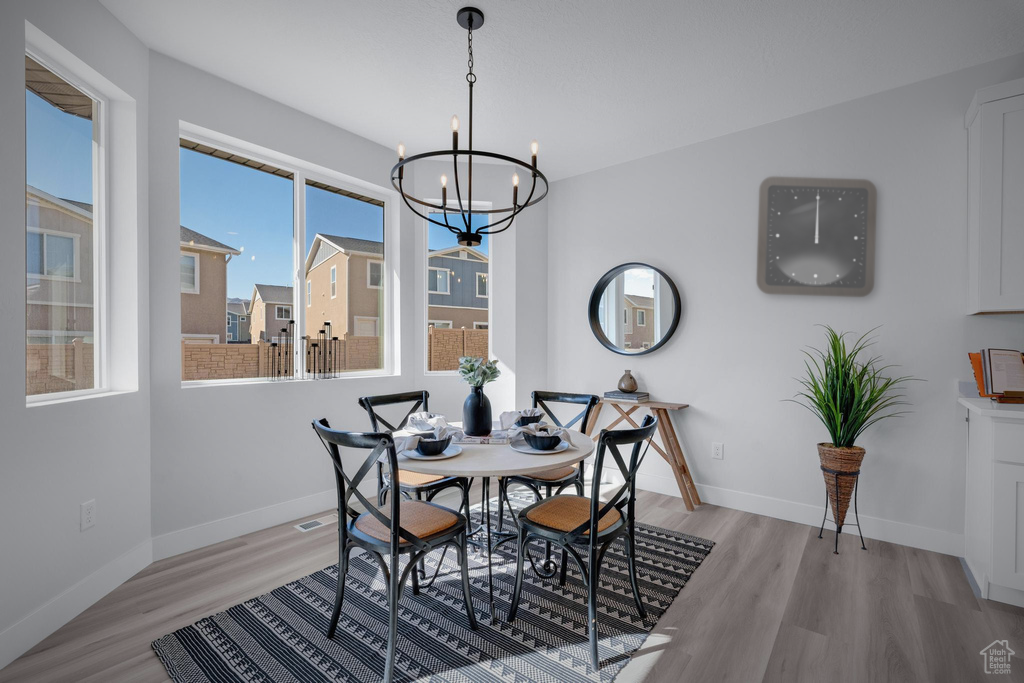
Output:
**12:00**
